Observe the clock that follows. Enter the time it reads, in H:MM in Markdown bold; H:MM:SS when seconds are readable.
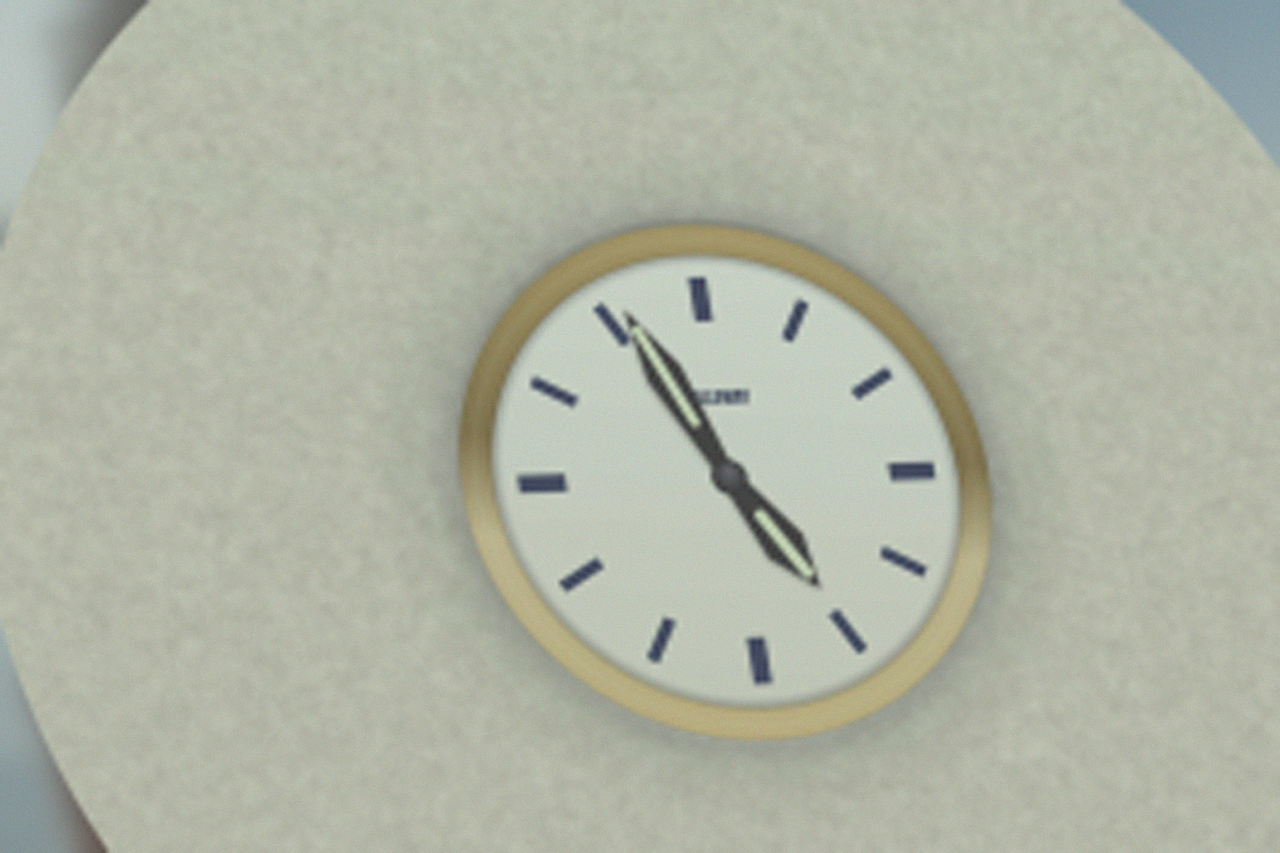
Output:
**4:56**
